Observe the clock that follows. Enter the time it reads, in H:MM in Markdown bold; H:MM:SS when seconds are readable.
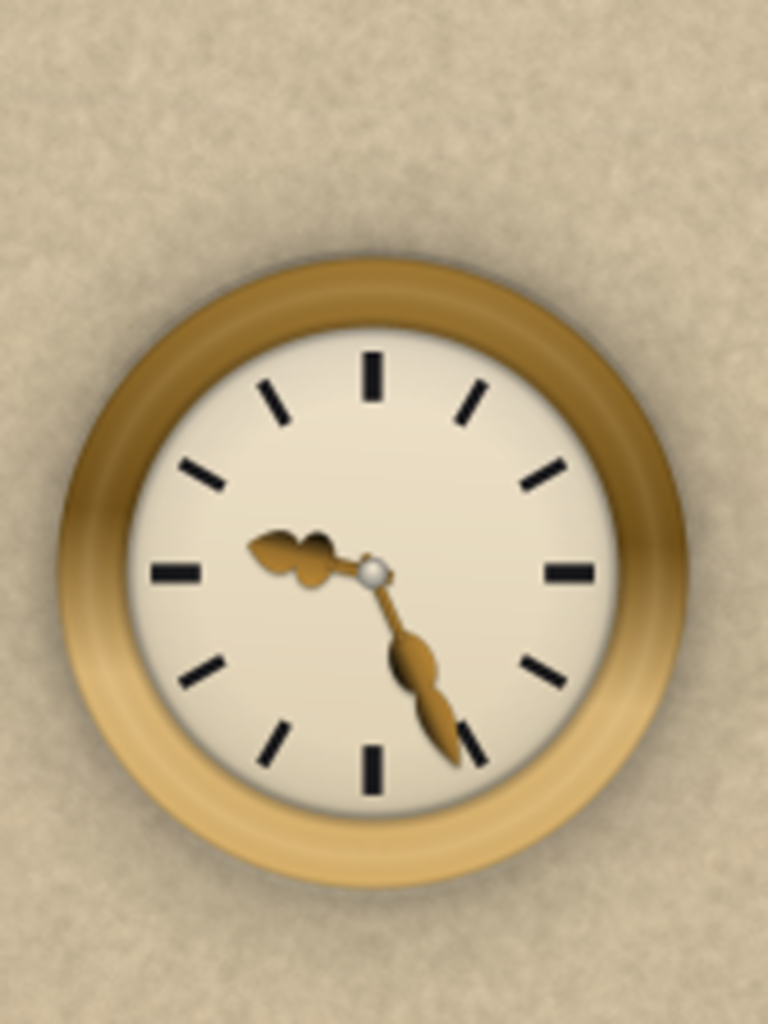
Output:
**9:26**
